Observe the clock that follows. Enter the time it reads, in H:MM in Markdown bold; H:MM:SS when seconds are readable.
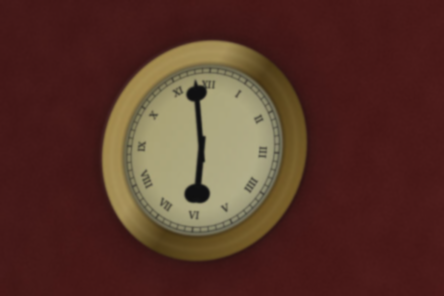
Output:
**5:58**
